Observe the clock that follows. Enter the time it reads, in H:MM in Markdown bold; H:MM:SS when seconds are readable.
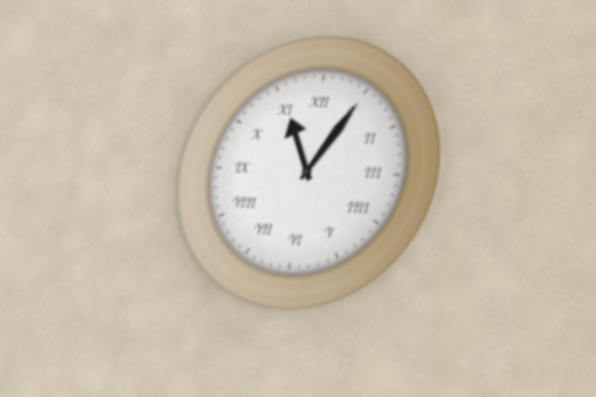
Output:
**11:05**
